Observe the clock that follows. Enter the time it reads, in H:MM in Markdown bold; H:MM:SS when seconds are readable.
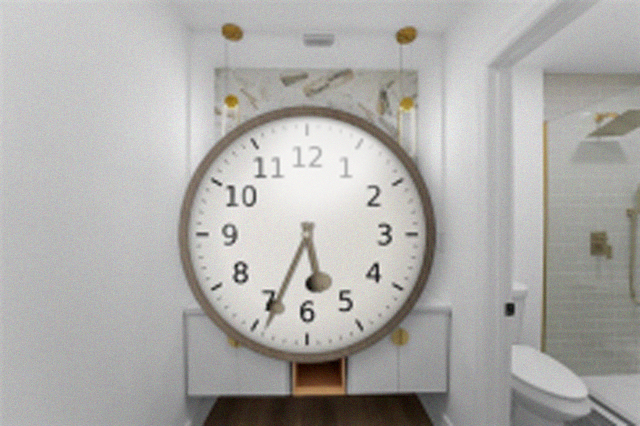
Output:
**5:34**
